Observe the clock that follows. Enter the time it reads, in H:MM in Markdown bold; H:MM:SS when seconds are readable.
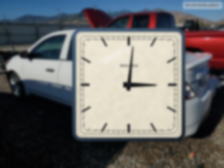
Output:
**3:01**
